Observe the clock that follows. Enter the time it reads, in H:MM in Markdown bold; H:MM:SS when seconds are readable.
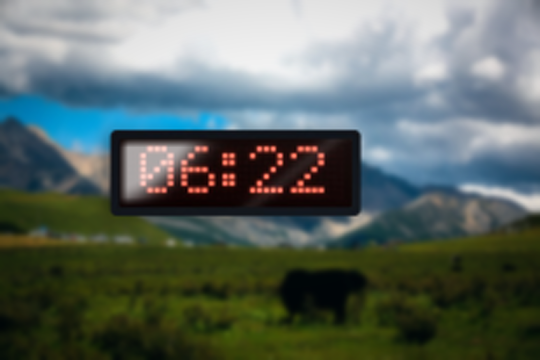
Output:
**6:22**
